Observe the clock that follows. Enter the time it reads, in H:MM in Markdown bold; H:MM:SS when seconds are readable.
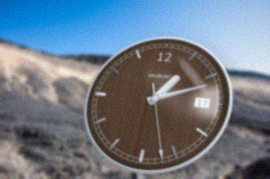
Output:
**1:11:27**
